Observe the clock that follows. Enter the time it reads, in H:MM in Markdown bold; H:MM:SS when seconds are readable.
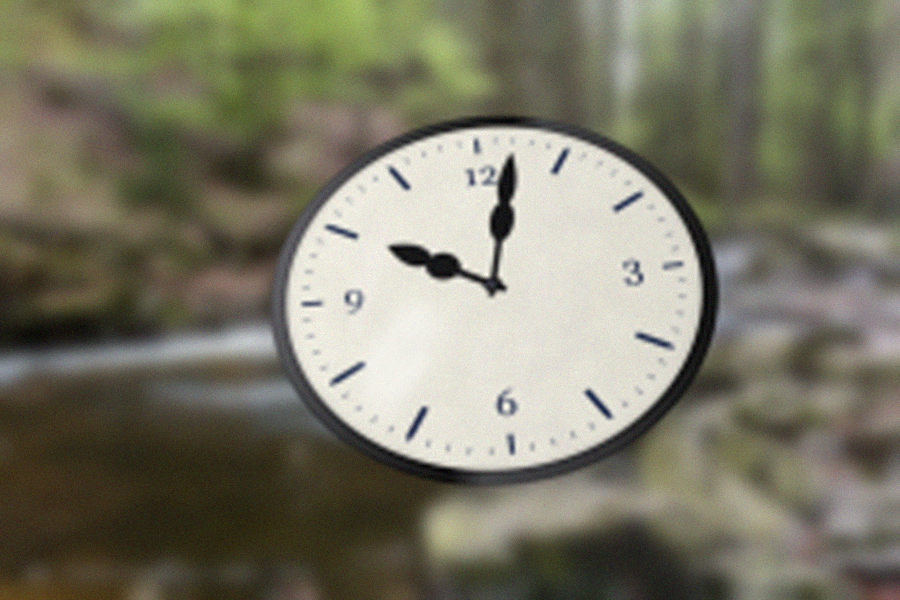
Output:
**10:02**
